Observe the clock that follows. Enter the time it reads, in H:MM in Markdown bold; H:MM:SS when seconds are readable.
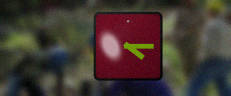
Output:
**4:15**
